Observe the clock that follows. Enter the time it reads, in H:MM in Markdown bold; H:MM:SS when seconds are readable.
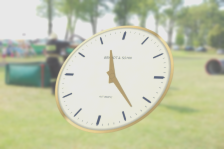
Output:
**11:23**
